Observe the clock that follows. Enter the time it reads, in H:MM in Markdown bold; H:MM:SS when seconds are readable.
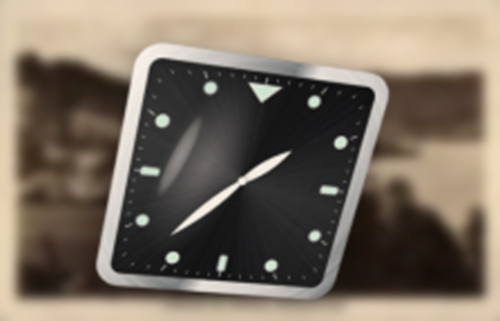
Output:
**1:37**
